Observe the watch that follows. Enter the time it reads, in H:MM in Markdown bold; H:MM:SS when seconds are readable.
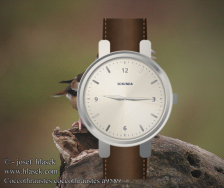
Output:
**9:15**
